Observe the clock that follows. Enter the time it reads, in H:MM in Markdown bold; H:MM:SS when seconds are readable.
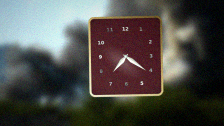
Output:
**7:21**
